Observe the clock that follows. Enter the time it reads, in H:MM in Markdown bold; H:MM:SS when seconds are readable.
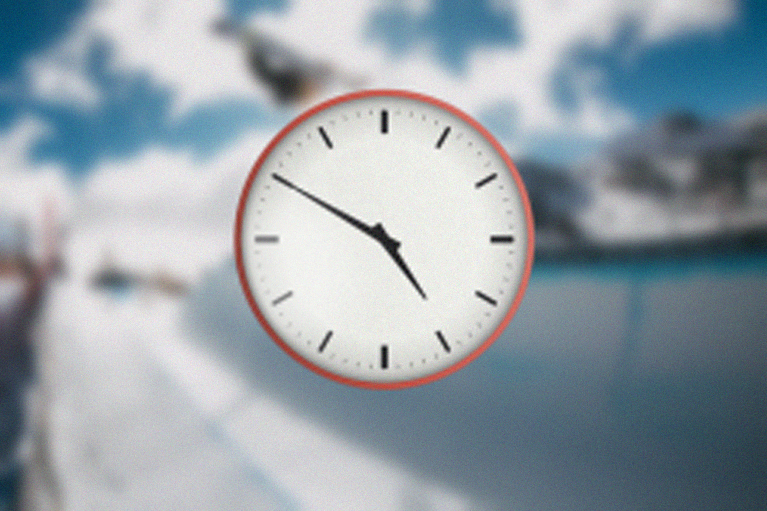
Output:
**4:50**
